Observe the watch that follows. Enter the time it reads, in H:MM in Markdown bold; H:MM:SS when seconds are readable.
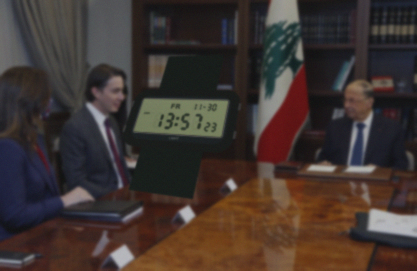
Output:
**13:57**
